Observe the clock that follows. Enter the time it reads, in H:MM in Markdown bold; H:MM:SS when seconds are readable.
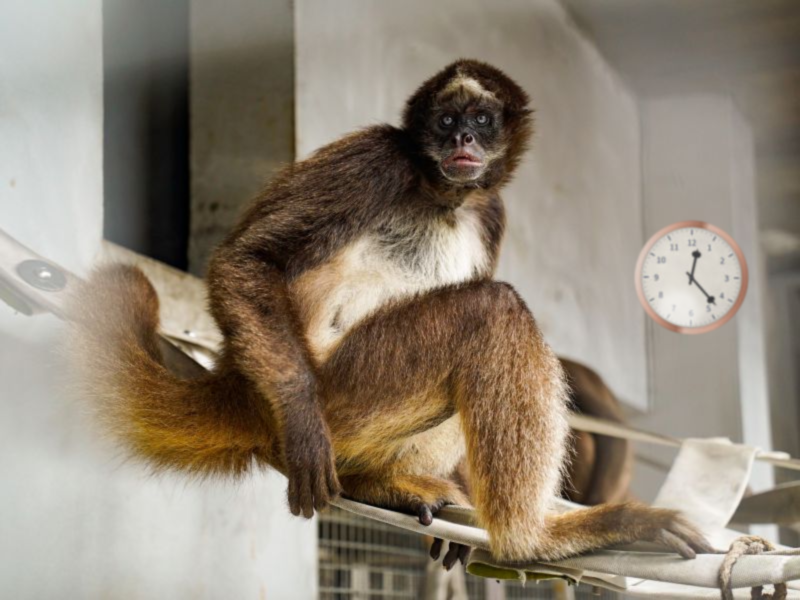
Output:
**12:23**
